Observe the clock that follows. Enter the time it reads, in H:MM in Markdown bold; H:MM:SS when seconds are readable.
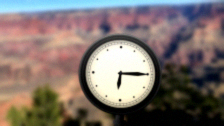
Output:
**6:15**
